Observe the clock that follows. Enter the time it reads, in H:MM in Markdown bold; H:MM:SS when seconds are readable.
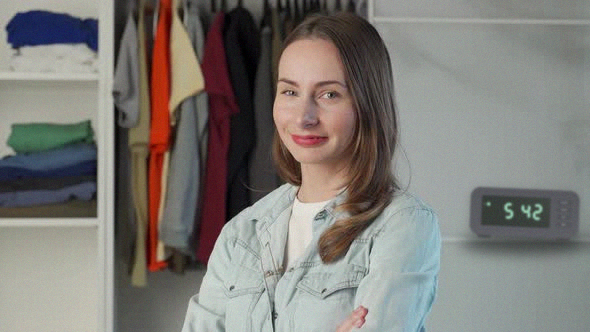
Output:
**5:42**
